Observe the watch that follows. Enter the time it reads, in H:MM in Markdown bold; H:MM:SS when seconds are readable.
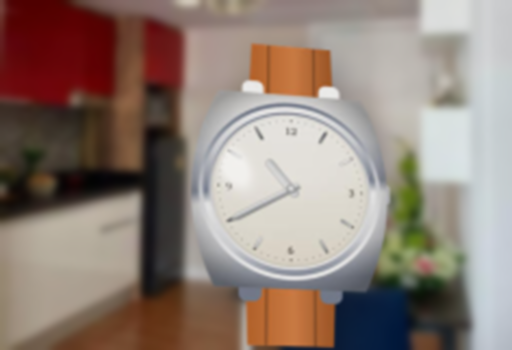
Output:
**10:40**
